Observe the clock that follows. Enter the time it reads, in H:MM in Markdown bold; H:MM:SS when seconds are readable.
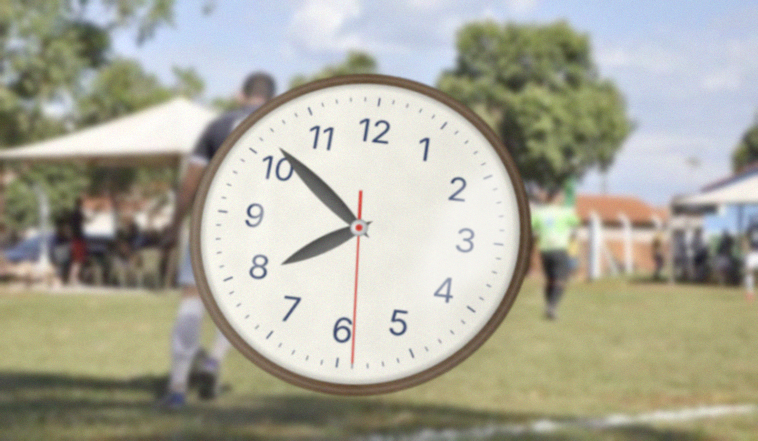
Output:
**7:51:29**
